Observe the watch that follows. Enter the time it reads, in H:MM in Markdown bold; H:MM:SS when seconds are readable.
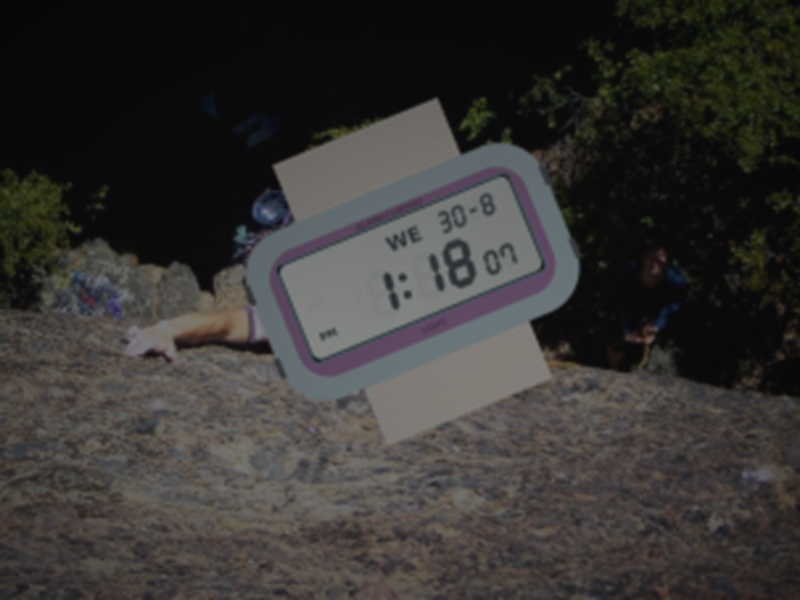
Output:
**1:18:07**
